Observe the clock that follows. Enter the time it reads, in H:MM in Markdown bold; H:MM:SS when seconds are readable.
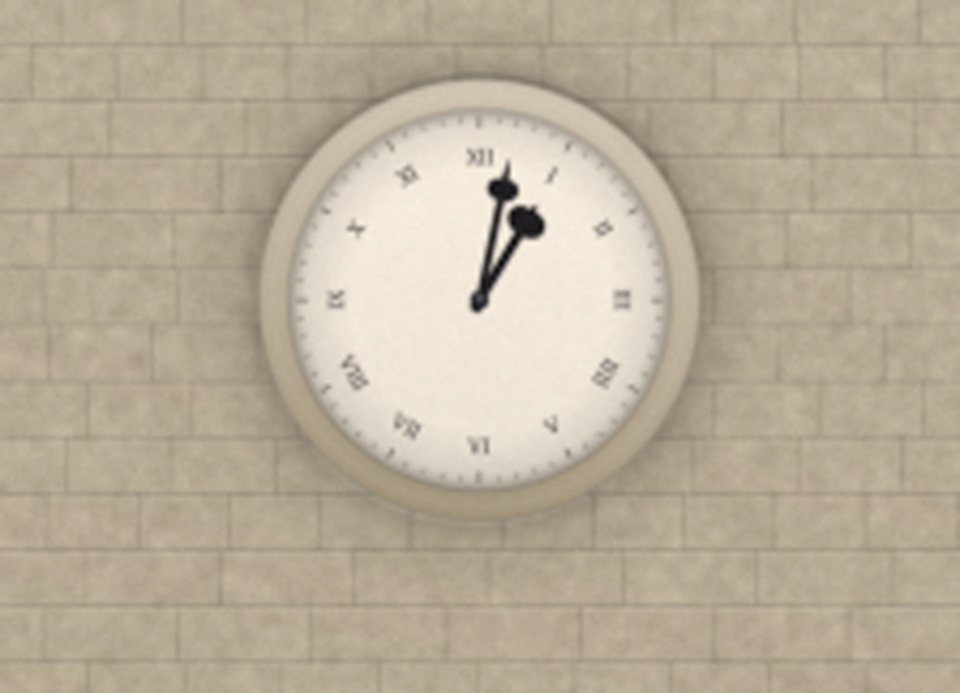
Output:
**1:02**
